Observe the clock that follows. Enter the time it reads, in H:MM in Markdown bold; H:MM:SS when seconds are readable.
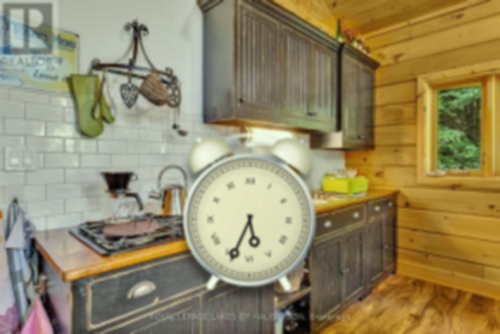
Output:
**5:34**
